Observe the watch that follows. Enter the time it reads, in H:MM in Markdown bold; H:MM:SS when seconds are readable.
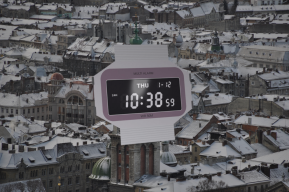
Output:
**10:38:59**
